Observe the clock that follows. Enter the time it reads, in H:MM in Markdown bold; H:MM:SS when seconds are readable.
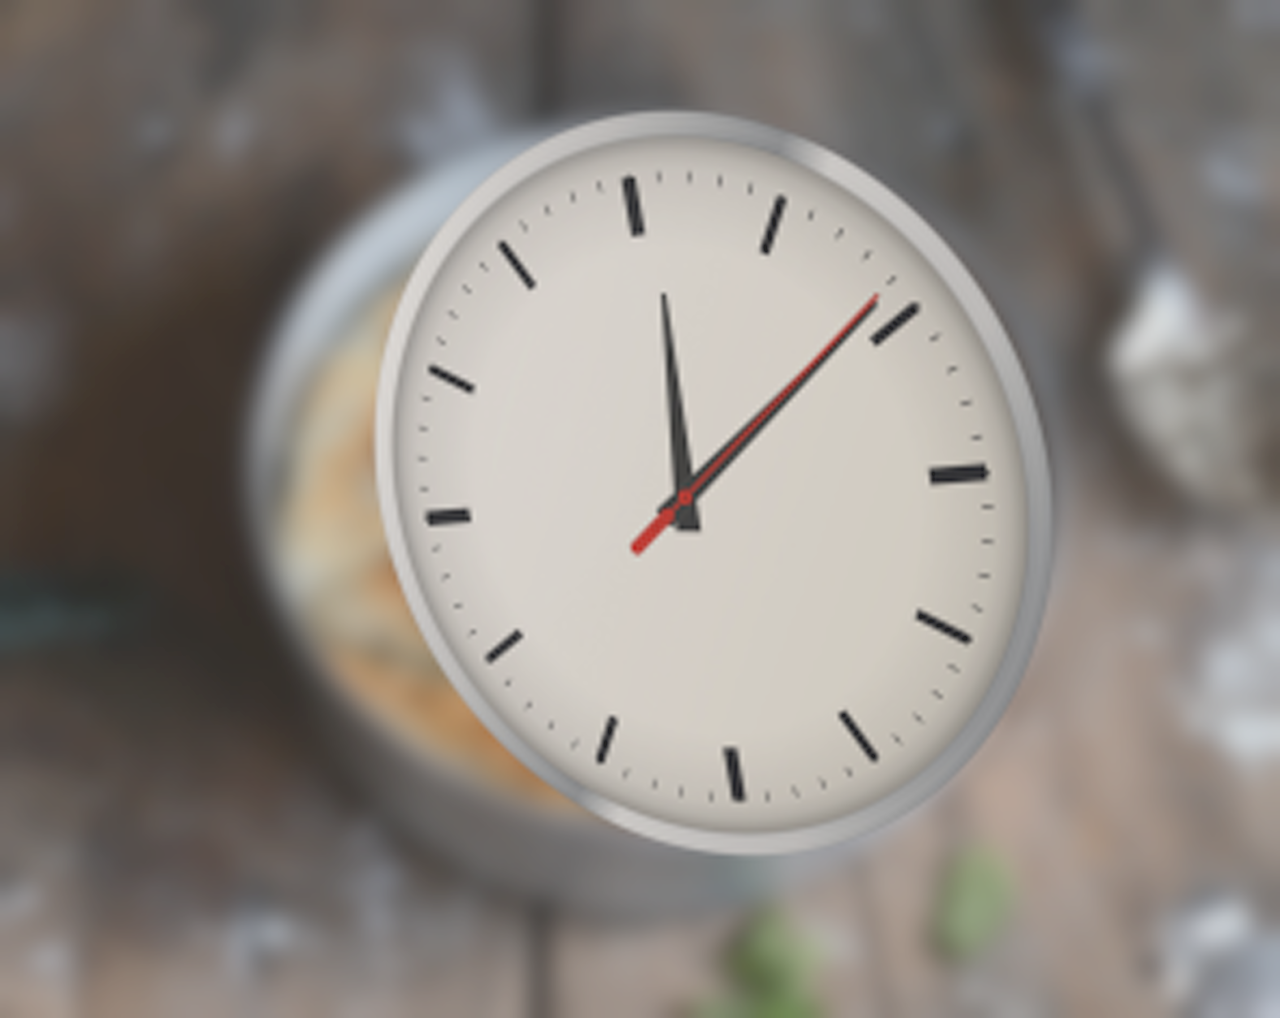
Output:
**12:09:09**
